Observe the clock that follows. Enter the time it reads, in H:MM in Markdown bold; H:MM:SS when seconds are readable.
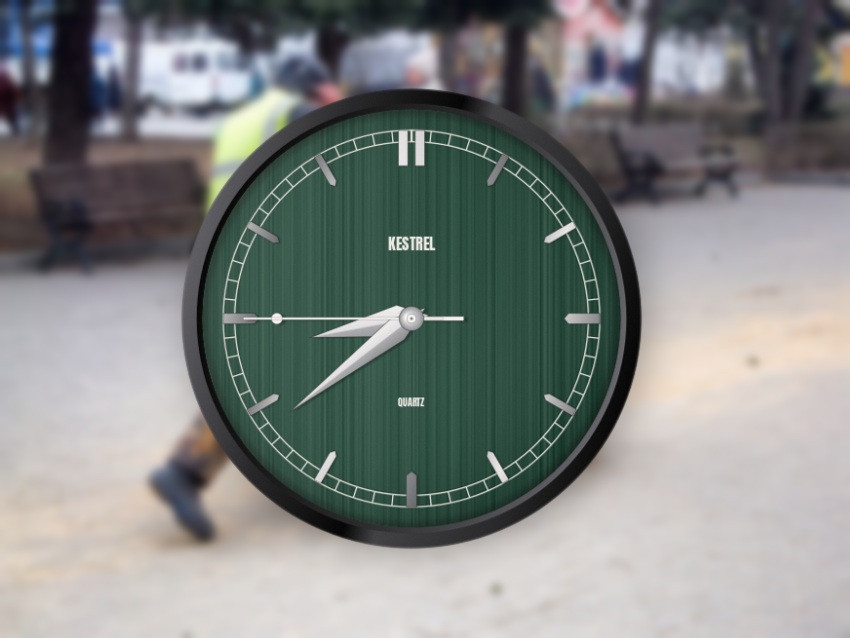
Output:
**8:38:45**
